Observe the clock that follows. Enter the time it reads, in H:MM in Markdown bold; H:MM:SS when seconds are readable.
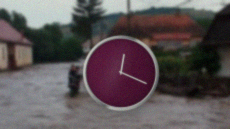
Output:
**12:19**
